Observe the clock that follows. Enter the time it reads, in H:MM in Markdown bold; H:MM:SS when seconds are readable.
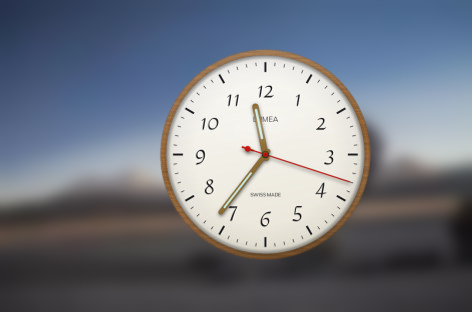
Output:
**11:36:18**
